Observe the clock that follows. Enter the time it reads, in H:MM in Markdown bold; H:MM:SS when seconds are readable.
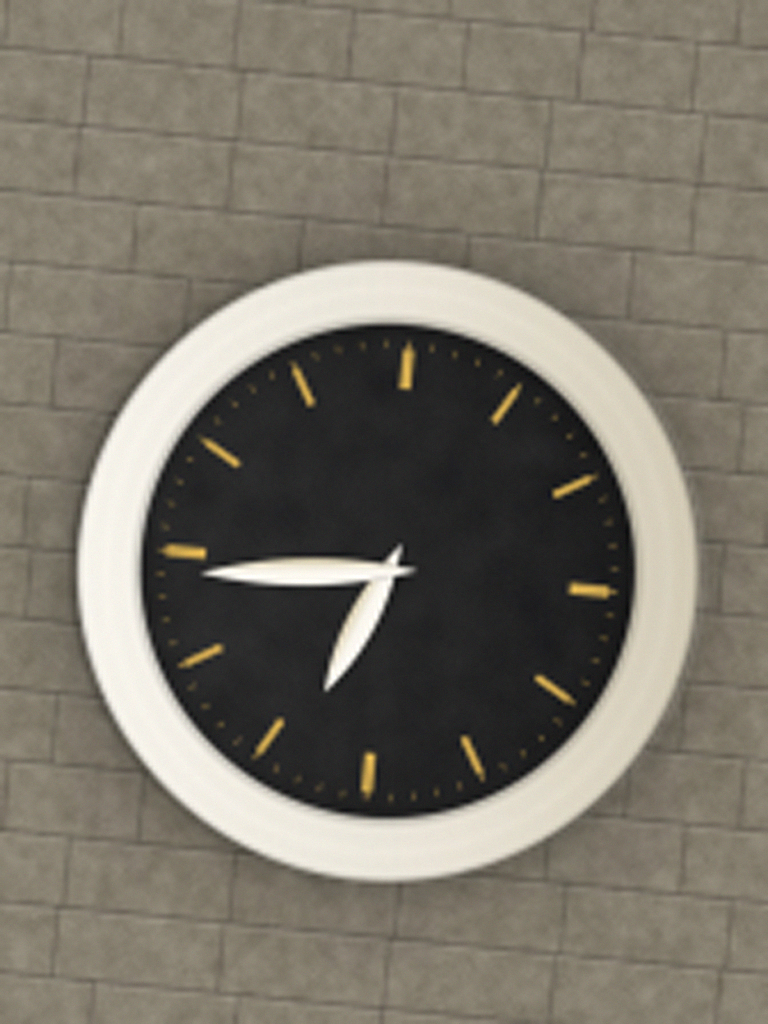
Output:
**6:44**
